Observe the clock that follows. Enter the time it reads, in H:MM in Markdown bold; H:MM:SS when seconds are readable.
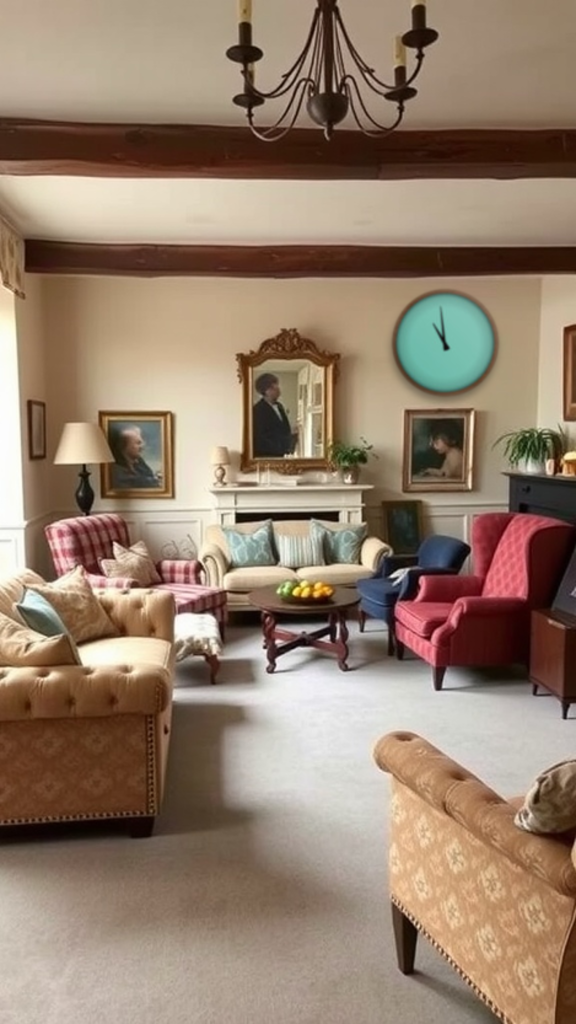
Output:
**10:59**
